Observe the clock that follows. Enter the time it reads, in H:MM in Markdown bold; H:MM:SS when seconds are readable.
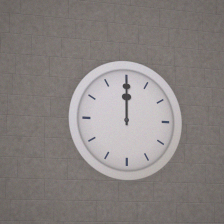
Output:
**12:00**
